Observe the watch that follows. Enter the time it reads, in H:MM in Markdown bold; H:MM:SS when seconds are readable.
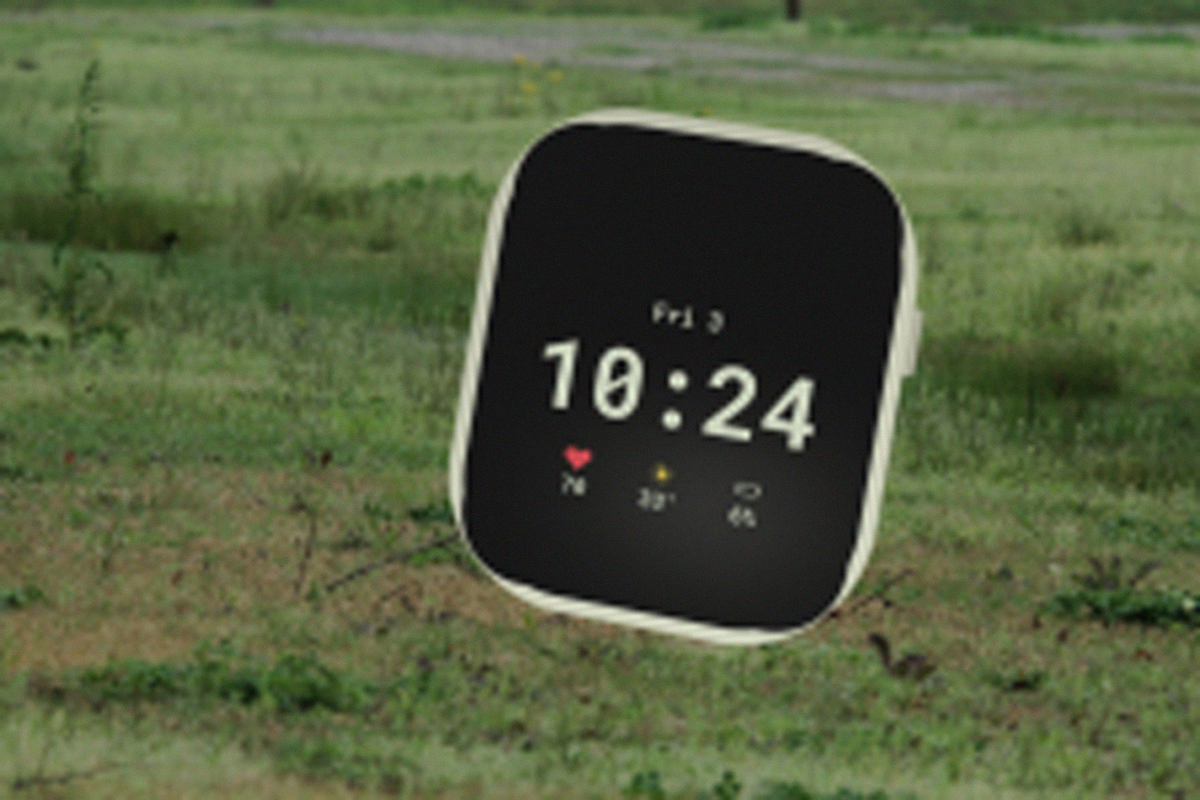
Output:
**10:24**
